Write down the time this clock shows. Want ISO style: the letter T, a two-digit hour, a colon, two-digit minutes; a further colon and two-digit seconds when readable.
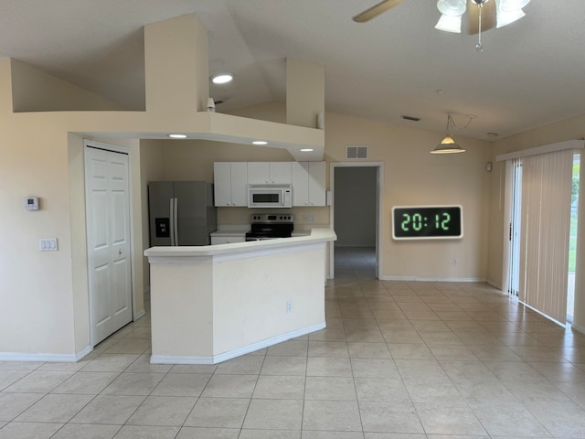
T20:12
